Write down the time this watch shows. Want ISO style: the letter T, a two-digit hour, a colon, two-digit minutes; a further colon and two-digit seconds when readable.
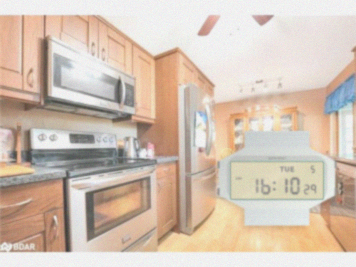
T16:10:29
